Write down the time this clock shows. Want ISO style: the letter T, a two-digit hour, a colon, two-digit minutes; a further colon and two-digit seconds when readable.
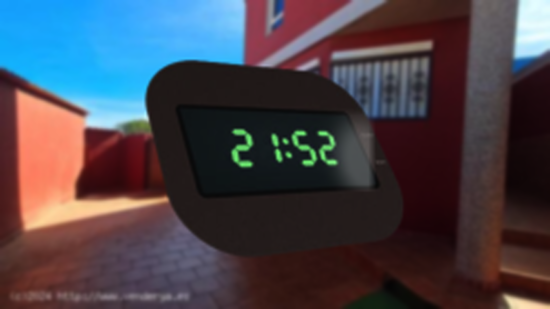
T21:52
